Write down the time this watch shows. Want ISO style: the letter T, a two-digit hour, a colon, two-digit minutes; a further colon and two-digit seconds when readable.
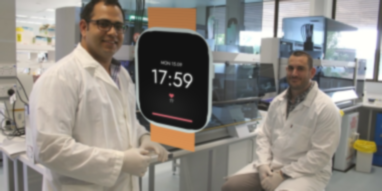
T17:59
